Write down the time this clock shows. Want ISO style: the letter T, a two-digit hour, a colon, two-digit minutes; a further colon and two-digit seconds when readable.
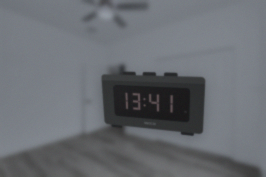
T13:41
